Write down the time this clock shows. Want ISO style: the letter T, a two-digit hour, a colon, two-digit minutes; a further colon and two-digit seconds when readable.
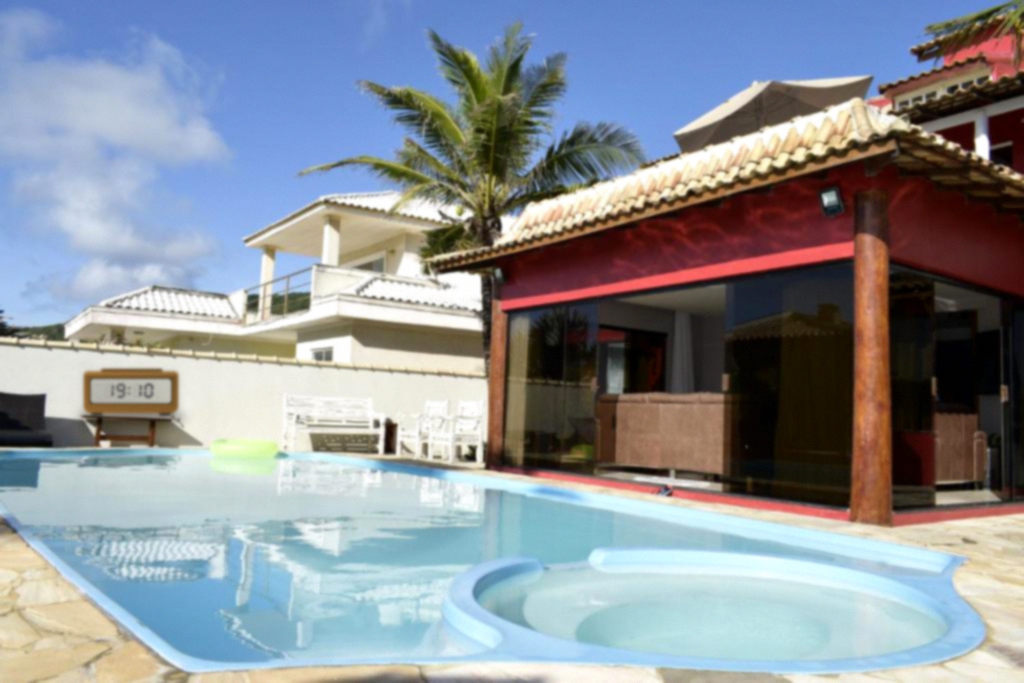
T19:10
